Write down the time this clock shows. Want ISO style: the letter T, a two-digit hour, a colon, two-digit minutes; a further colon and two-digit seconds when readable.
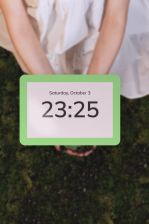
T23:25
